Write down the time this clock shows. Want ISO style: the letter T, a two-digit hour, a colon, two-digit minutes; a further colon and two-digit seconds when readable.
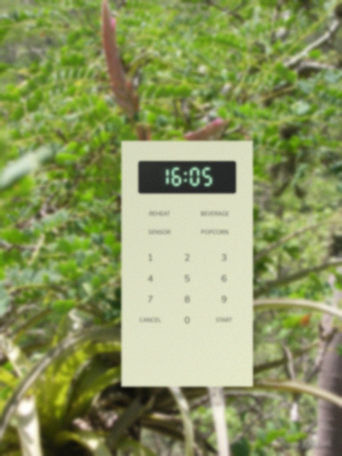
T16:05
